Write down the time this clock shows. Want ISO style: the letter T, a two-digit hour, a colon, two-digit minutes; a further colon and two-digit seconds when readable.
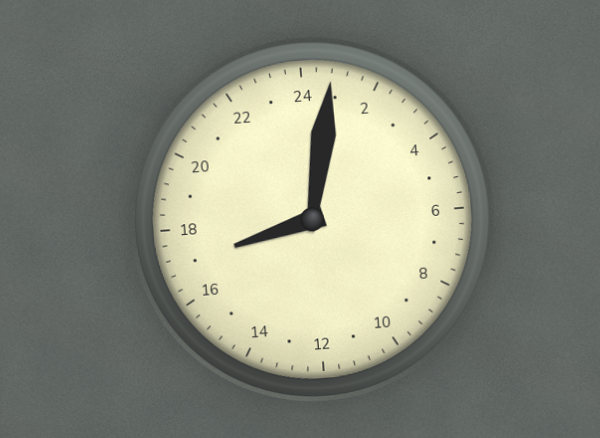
T17:02
